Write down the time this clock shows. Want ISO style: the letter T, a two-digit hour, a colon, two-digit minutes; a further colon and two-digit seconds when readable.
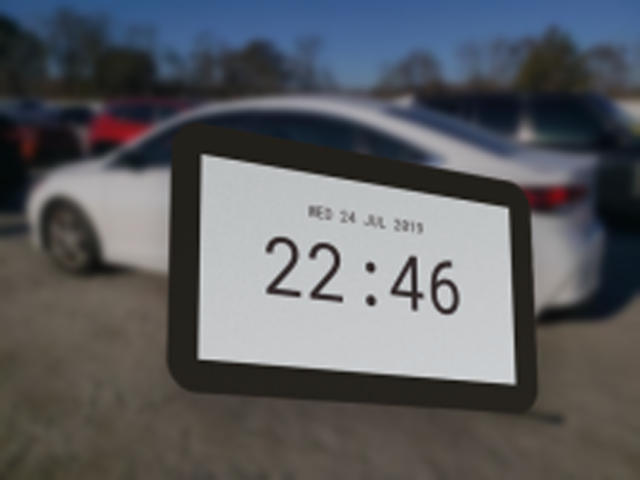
T22:46
